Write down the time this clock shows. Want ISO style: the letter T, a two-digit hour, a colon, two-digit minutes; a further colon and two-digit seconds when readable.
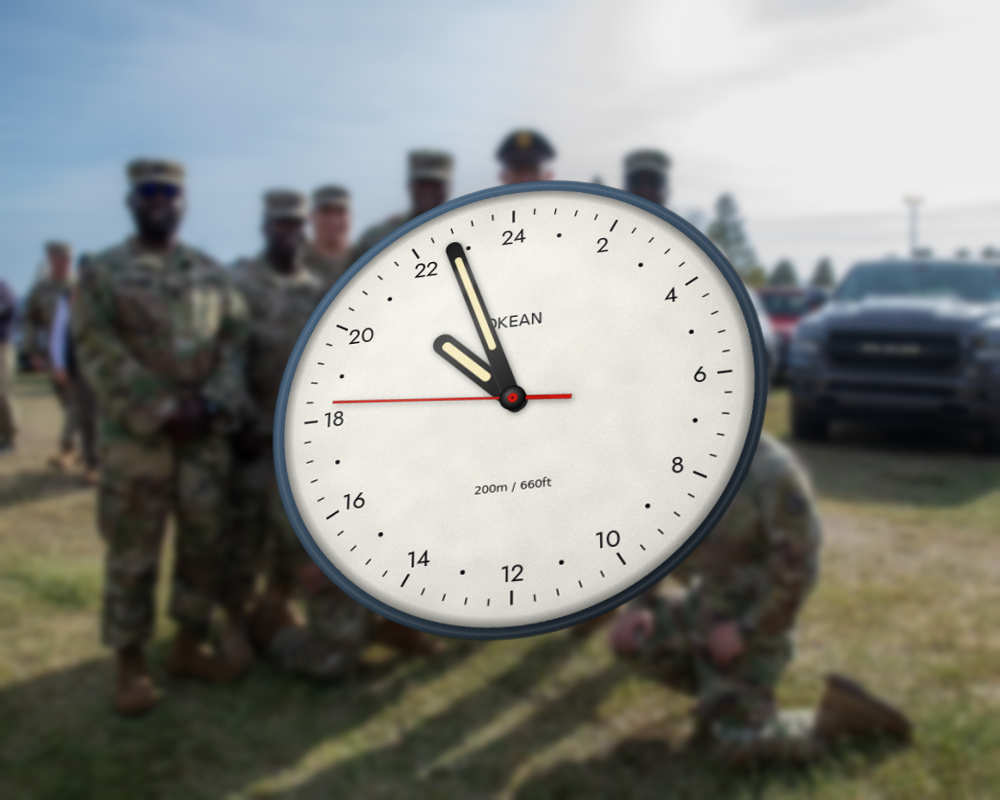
T20:56:46
